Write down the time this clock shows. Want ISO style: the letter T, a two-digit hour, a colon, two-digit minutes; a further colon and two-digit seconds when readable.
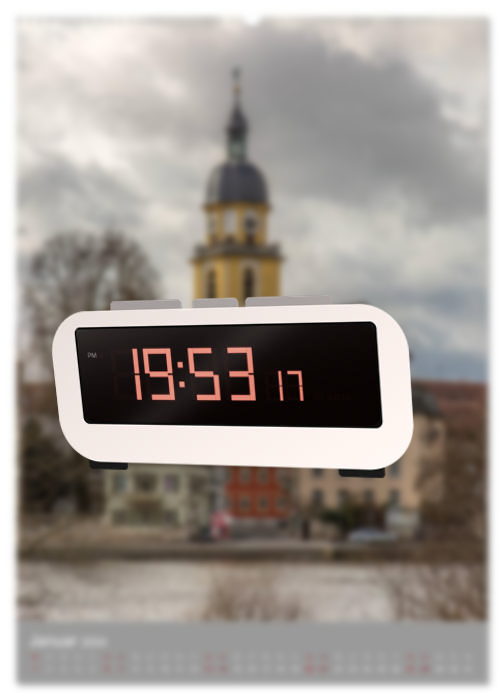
T19:53:17
